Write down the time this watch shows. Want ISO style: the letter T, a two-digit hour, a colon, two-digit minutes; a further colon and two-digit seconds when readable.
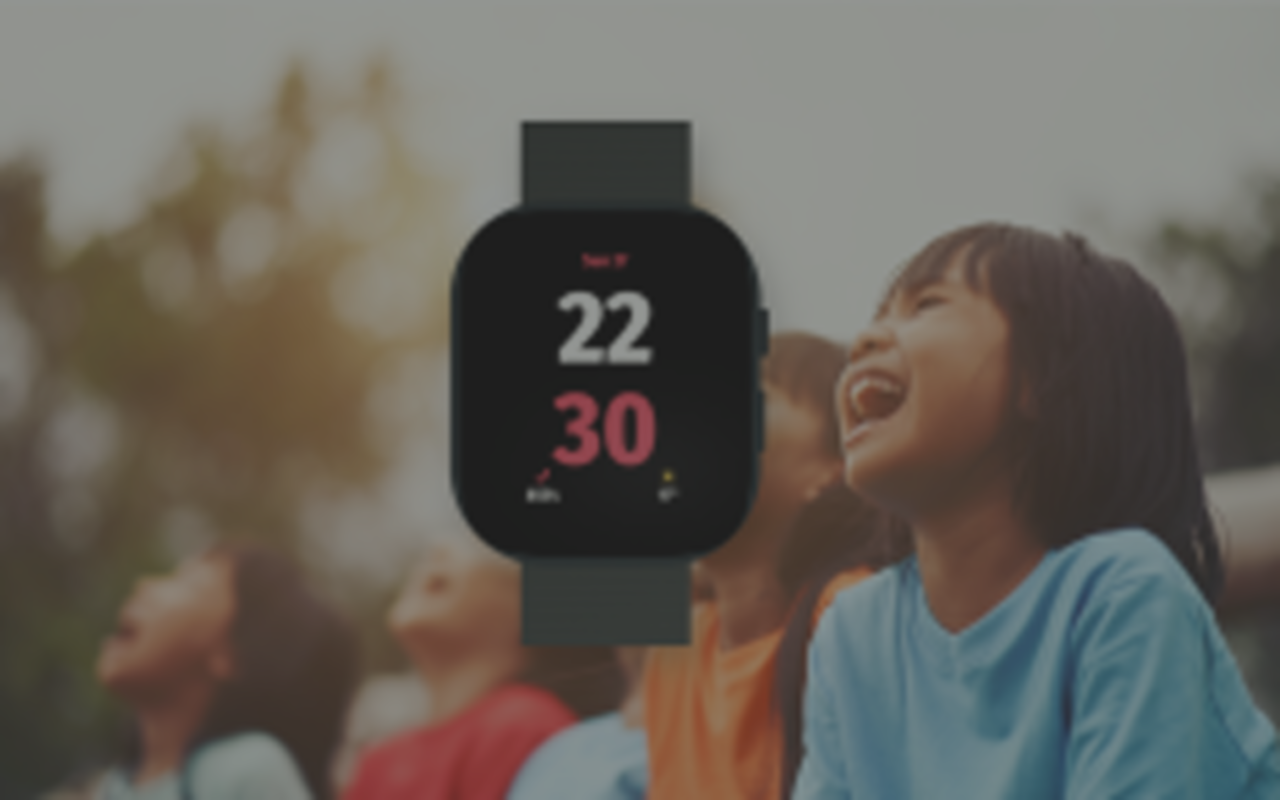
T22:30
